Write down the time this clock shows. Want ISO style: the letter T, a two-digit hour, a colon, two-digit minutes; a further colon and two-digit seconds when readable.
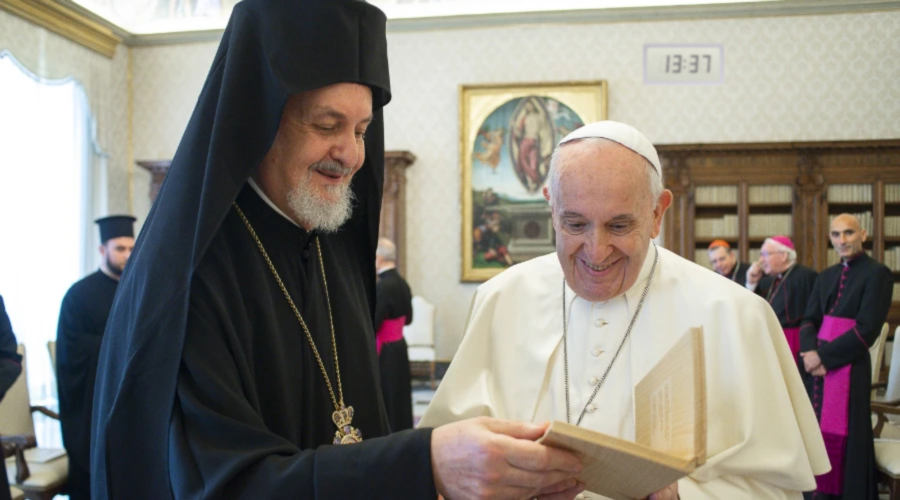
T13:37
